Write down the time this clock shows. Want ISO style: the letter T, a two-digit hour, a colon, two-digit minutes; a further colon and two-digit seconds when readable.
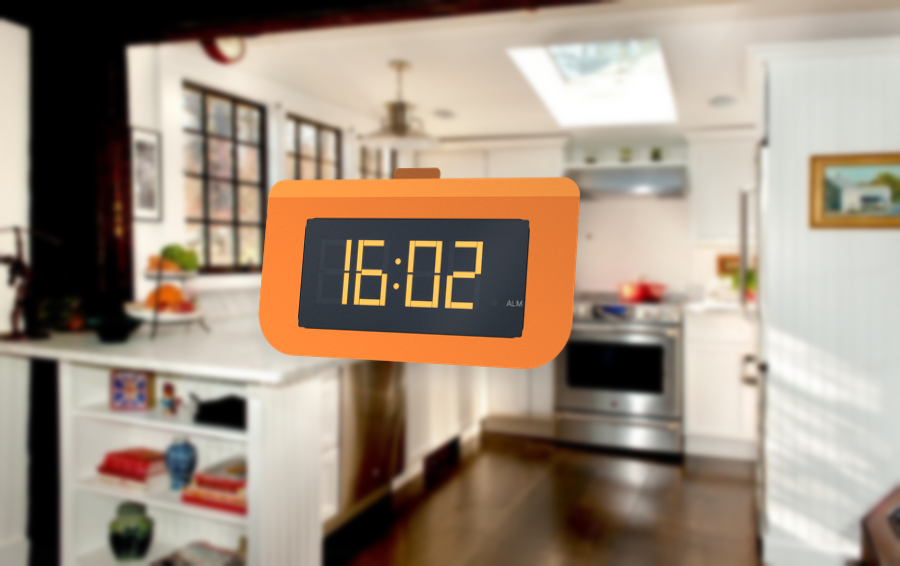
T16:02
